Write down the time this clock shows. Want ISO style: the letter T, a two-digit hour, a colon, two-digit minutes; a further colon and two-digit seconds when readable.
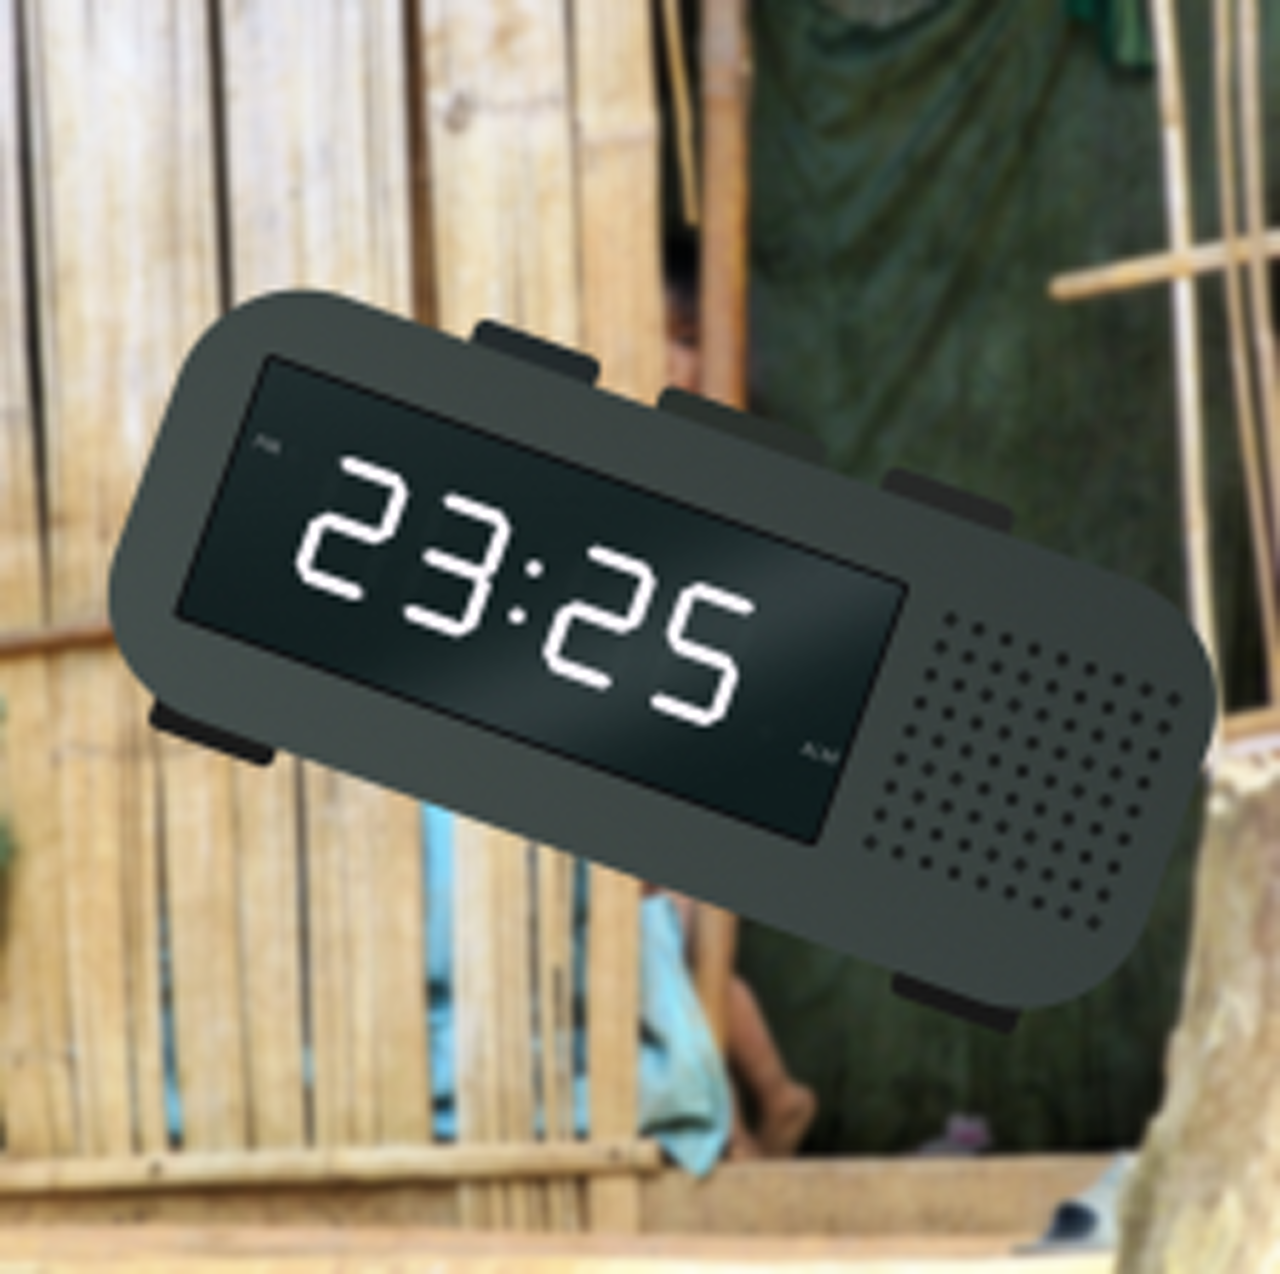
T23:25
